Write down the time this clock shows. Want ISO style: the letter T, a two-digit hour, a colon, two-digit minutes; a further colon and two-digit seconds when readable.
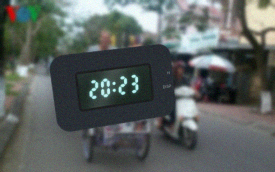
T20:23
